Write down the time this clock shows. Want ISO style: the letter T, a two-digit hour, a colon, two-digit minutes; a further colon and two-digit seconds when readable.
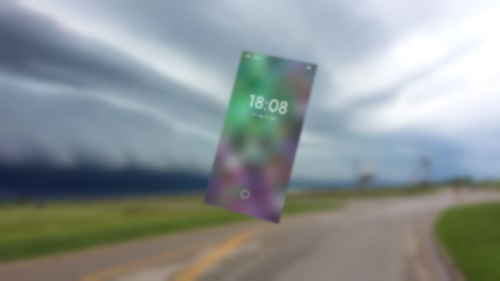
T18:08
